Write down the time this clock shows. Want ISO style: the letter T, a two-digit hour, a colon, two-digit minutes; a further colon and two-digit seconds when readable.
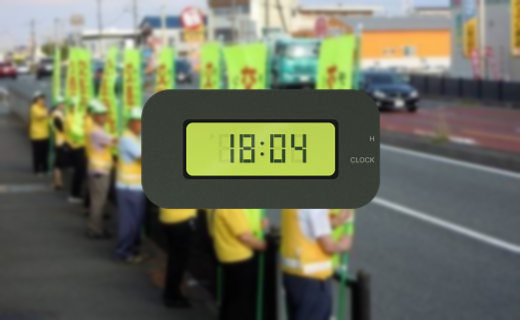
T18:04
